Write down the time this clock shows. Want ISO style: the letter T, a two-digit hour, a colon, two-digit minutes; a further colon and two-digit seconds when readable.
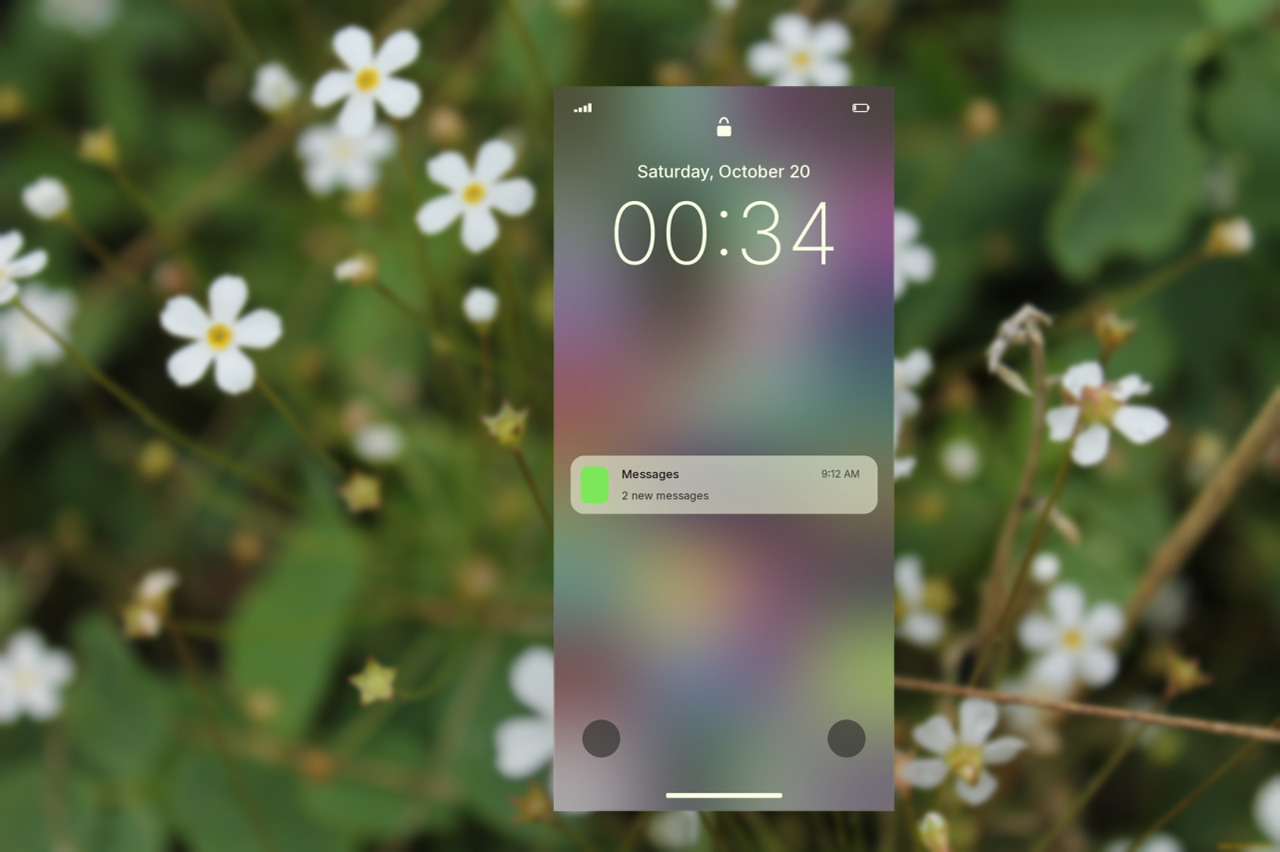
T00:34
